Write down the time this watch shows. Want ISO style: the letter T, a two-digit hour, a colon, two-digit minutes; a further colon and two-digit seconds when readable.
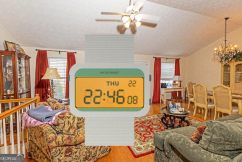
T22:46:08
